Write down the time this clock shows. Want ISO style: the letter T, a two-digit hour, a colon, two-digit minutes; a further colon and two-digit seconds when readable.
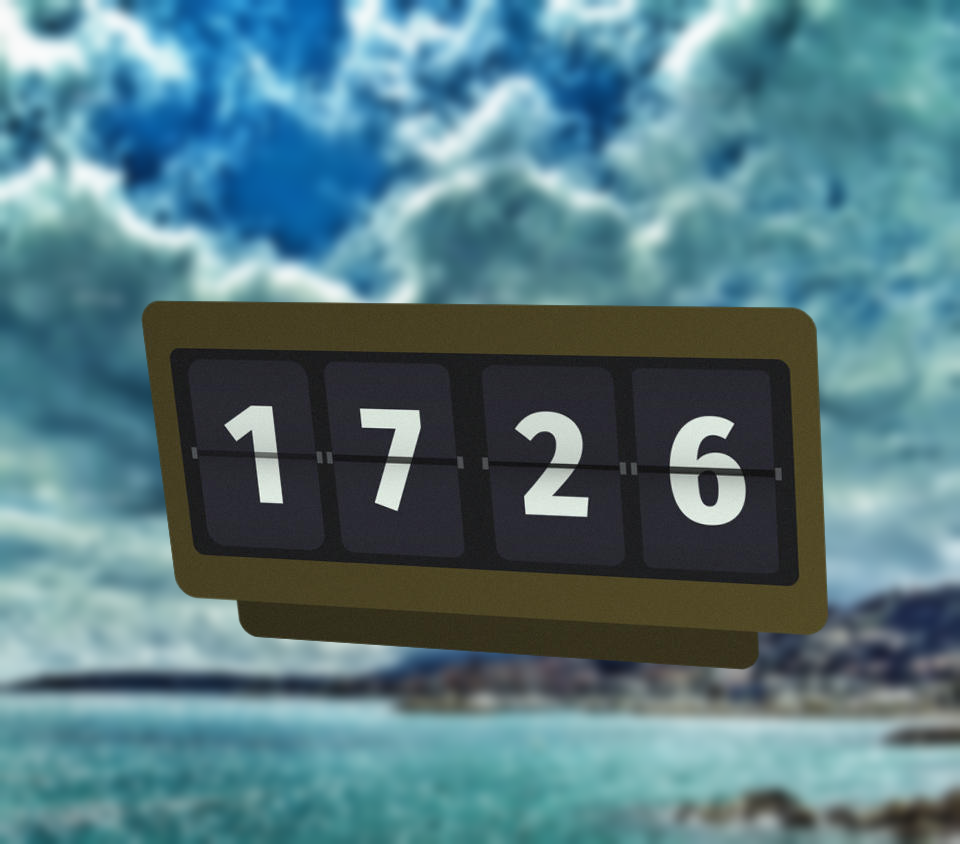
T17:26
